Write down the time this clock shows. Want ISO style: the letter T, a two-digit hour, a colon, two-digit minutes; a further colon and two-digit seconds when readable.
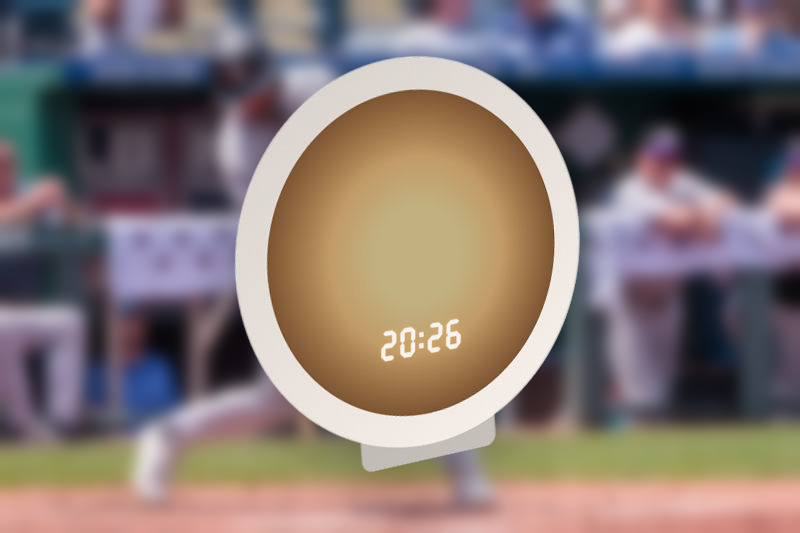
T20:26
